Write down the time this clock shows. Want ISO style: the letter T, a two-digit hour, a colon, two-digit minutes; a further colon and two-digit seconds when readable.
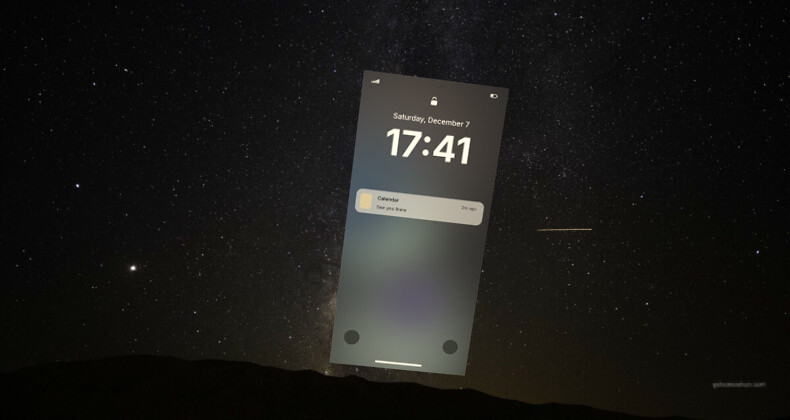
T17:41
